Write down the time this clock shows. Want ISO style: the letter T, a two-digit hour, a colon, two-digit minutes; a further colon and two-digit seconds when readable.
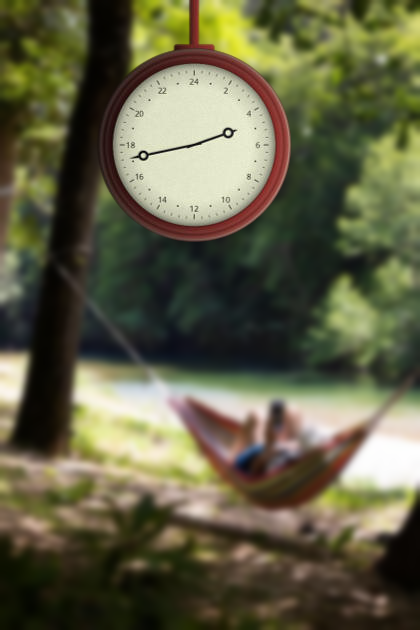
T04:43
